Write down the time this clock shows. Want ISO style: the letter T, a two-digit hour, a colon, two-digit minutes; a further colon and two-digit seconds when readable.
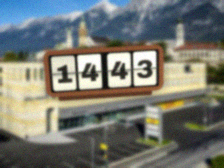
T14:43
